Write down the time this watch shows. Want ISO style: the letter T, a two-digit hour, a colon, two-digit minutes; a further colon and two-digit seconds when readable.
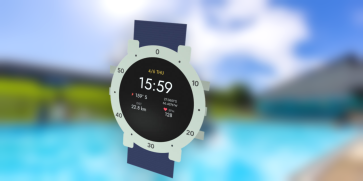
T15:59
